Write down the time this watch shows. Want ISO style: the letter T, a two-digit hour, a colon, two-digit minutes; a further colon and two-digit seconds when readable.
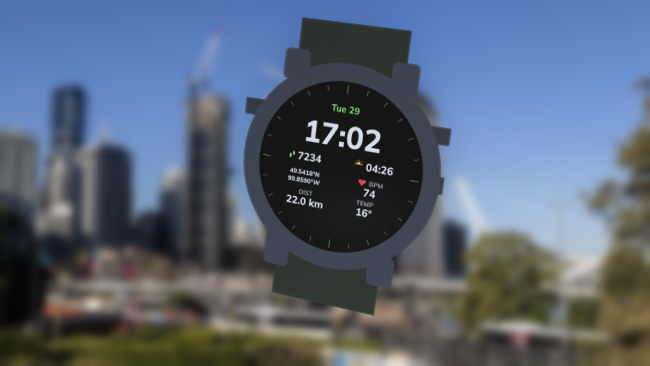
T17:02
